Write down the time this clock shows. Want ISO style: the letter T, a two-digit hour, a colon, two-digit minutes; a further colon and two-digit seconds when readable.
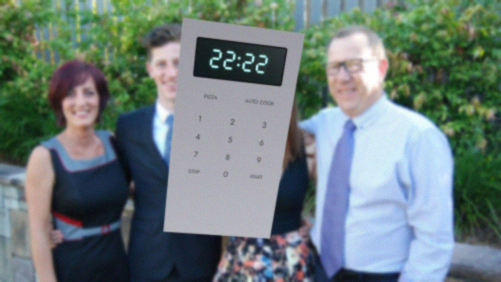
T22:22
